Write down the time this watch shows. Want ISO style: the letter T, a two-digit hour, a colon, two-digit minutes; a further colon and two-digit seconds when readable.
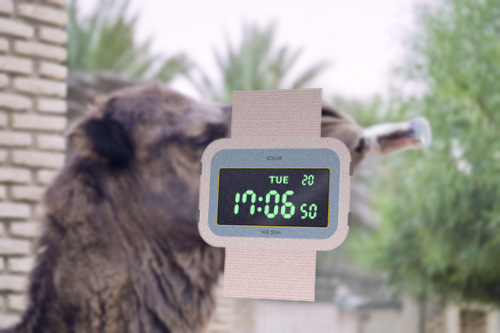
T17:06:50
